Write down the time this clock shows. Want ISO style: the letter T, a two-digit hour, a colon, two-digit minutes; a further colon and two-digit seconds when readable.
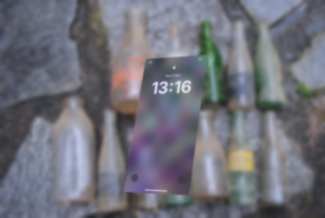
T13:16
